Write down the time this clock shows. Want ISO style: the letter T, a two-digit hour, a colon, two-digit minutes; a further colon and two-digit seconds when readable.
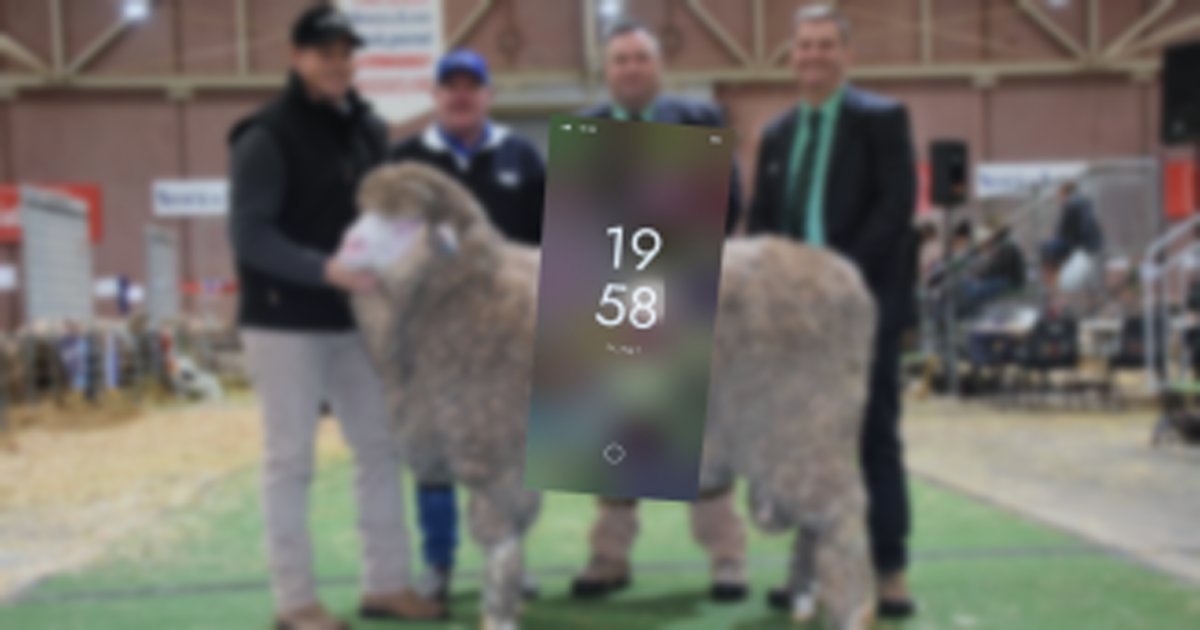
T19:58
